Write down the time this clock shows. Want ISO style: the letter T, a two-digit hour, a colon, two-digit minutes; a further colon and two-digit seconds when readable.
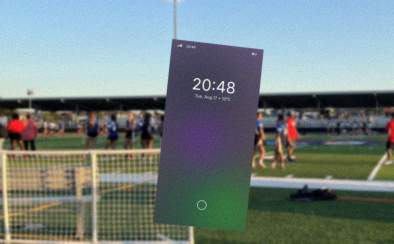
T20:48
